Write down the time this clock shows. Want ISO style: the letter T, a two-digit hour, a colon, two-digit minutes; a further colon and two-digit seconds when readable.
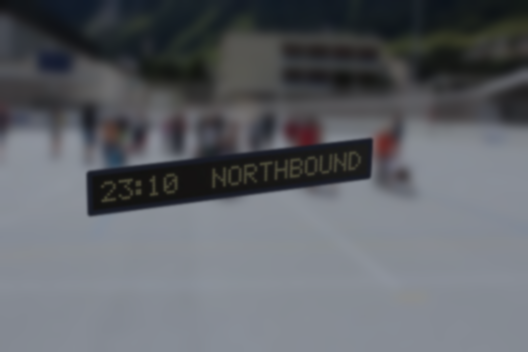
T23:10
